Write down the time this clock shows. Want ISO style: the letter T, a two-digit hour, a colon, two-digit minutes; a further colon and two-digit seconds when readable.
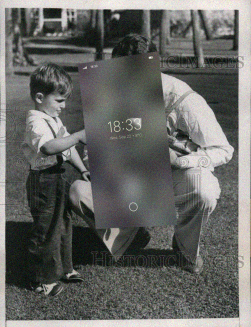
T18:33
